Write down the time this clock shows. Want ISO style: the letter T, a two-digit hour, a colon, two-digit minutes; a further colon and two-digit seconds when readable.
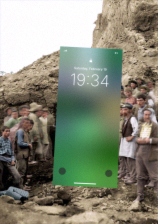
T19:34
